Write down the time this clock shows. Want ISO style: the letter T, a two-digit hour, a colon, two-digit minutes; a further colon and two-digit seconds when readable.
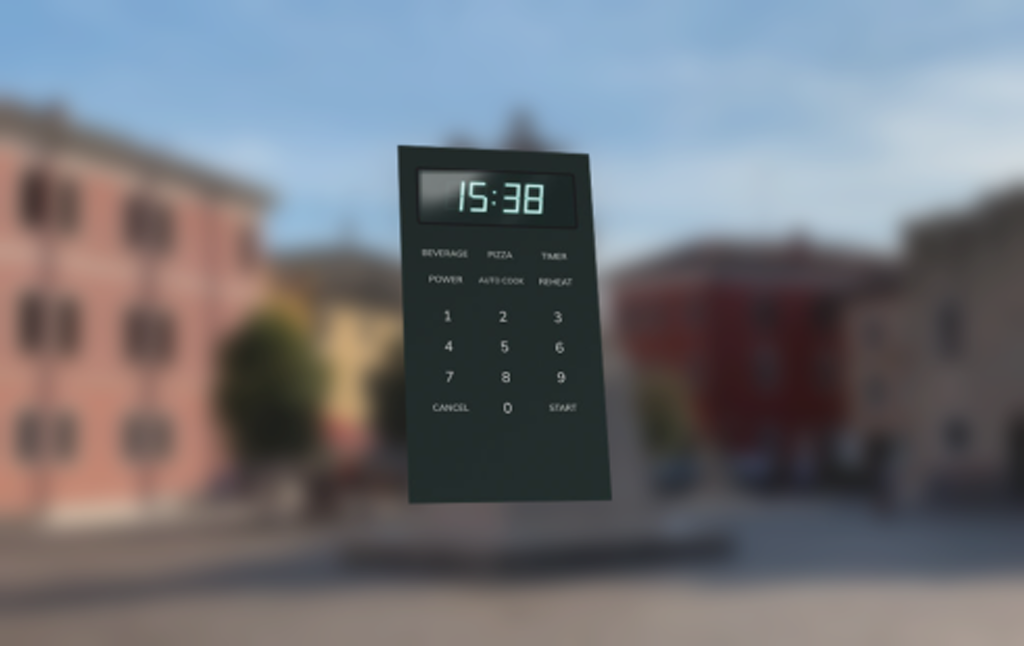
T15:38
